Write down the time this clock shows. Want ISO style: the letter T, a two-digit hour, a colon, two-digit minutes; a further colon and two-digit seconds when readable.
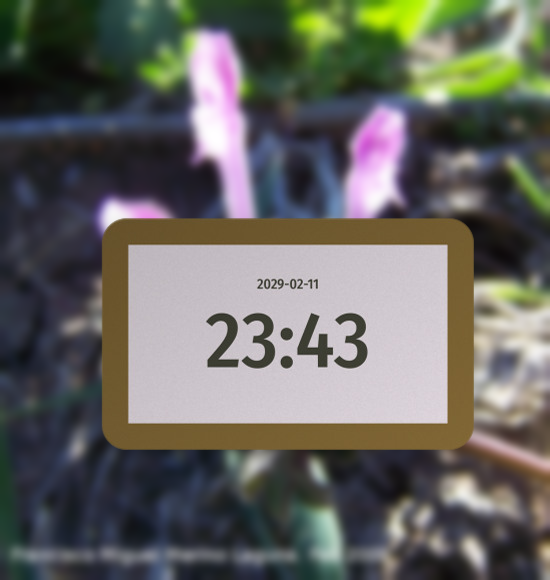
T23:43
